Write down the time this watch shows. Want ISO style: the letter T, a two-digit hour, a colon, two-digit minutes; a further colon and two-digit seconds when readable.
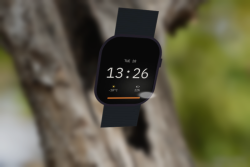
T13:26
